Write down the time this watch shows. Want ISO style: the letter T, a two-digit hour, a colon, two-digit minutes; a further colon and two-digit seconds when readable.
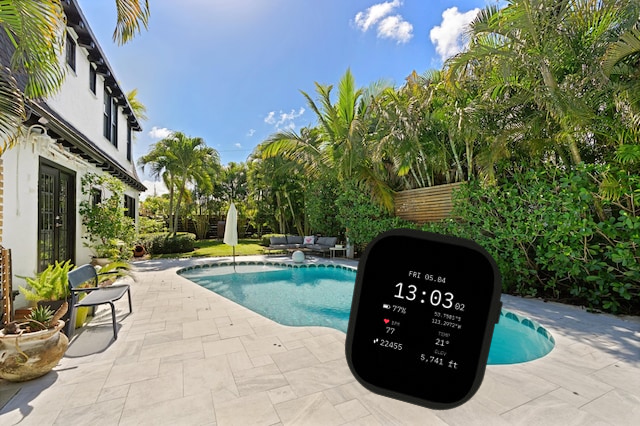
T13:03:02
